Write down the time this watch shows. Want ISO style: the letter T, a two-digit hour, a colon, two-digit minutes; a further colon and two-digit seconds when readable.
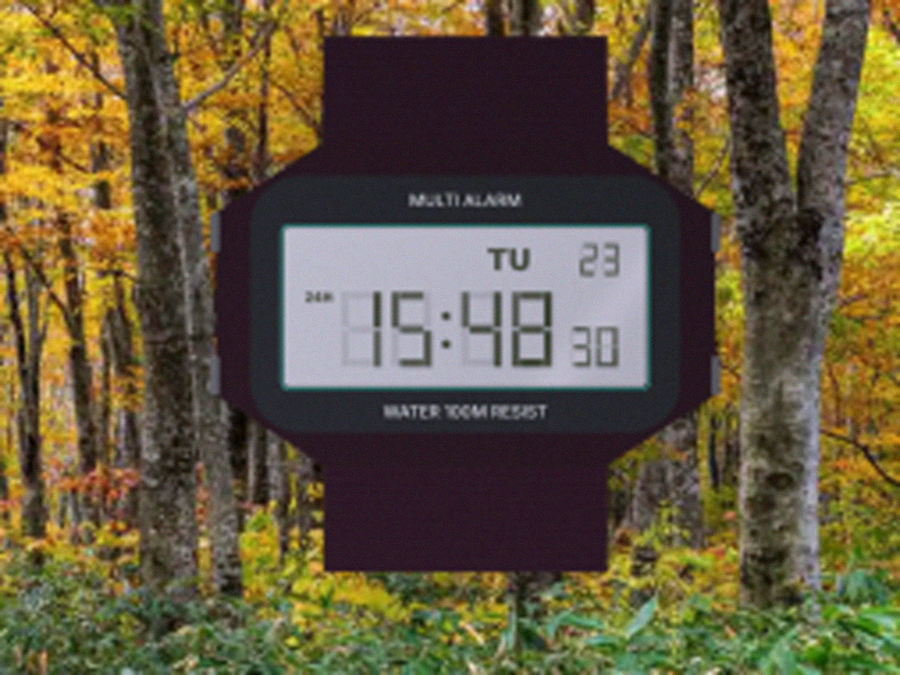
T15:48:30
